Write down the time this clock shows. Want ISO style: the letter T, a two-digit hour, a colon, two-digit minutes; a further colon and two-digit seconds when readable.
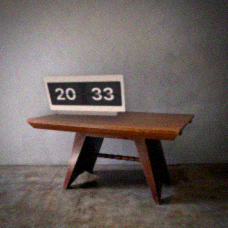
T20:33
